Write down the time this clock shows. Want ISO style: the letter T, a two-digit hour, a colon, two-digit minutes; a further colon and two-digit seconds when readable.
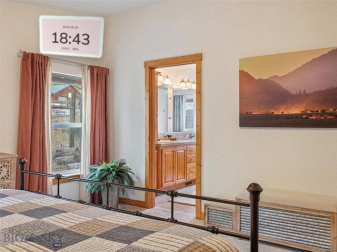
T18:43
